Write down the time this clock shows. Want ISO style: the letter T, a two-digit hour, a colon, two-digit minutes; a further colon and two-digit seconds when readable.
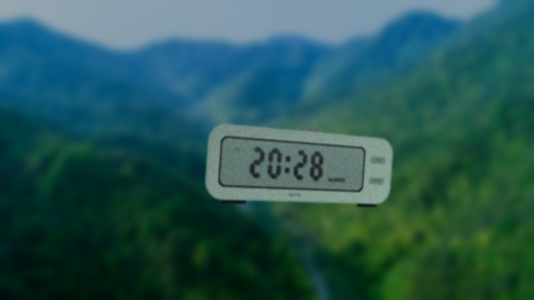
T20:28
